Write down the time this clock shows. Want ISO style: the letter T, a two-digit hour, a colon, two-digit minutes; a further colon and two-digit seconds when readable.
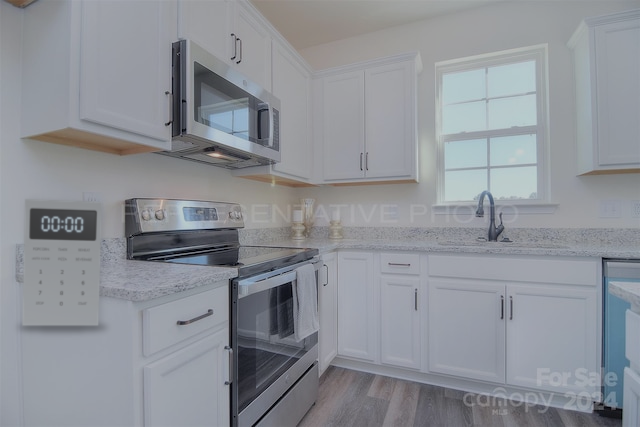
T00:00
